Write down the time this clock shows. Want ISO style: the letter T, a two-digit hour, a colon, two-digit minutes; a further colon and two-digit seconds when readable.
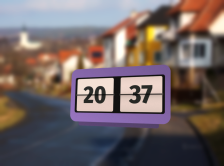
T20:37
